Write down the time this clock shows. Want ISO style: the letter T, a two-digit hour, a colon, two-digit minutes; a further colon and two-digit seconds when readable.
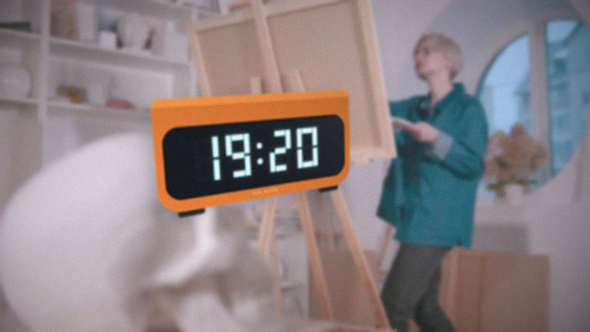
T19:20
